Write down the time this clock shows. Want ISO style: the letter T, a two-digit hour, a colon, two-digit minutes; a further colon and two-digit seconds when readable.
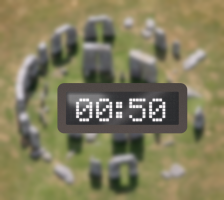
T00:50
